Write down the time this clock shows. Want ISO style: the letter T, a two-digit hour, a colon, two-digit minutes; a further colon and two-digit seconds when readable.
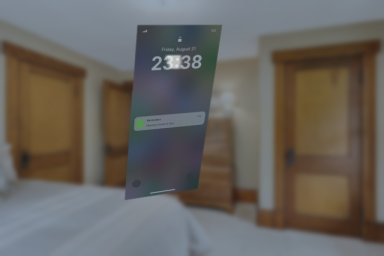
T23:38
